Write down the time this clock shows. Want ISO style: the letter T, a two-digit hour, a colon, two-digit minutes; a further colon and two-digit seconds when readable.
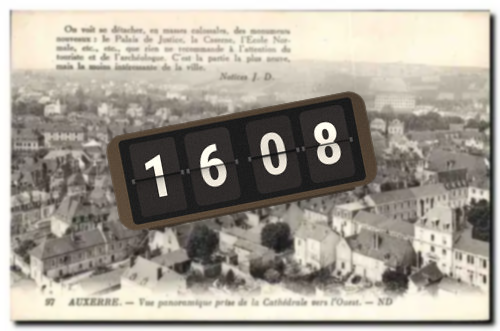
T16:08
